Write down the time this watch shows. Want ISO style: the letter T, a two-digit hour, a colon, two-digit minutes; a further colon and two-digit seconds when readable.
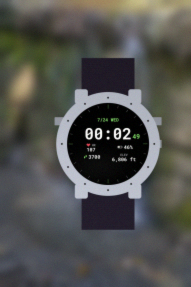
T00:02
